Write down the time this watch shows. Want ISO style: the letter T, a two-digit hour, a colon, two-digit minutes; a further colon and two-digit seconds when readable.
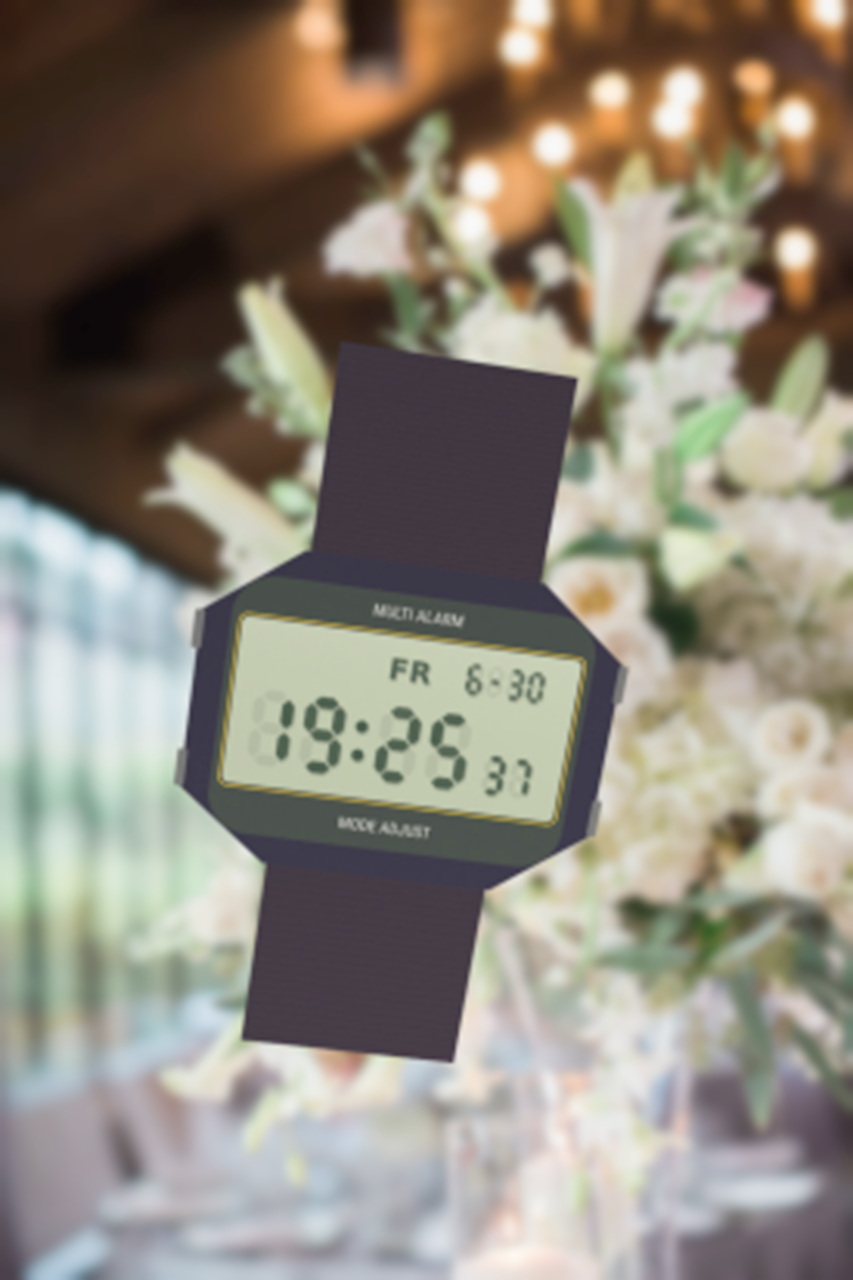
T19:25:37
